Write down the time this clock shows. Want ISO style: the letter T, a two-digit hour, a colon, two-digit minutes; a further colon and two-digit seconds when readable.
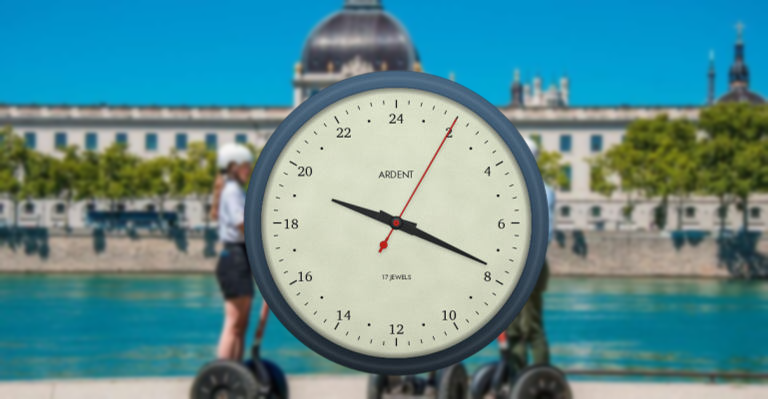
T19:19:05
